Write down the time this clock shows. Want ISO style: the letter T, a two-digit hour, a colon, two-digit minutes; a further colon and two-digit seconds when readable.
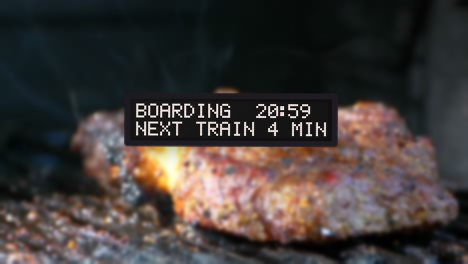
T20:59
